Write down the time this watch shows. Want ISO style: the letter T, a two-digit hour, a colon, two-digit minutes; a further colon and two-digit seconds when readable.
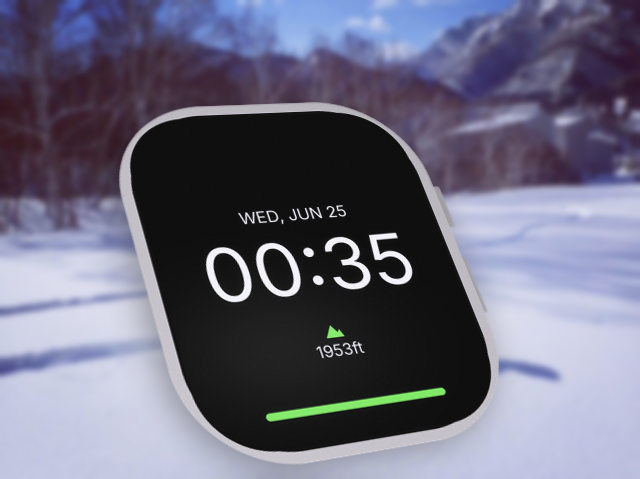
T00:35
